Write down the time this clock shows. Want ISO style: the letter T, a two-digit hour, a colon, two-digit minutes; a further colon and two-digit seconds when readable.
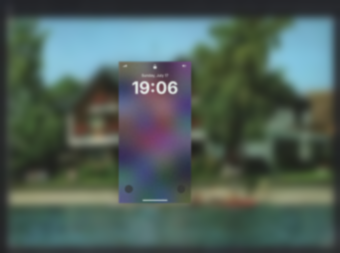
T19:06
